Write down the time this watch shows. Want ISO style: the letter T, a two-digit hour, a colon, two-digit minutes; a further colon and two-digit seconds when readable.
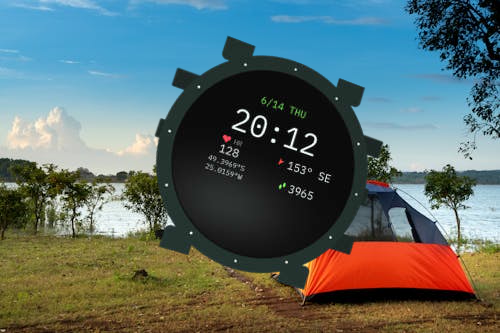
T20:12
